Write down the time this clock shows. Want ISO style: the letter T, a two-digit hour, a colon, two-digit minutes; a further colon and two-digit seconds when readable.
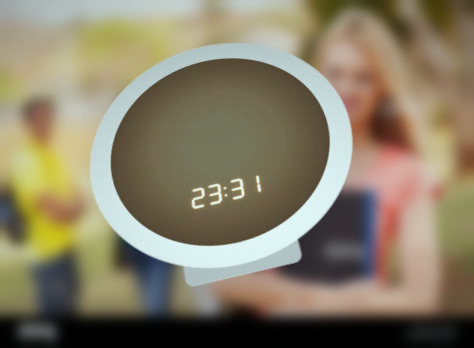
T23:31
